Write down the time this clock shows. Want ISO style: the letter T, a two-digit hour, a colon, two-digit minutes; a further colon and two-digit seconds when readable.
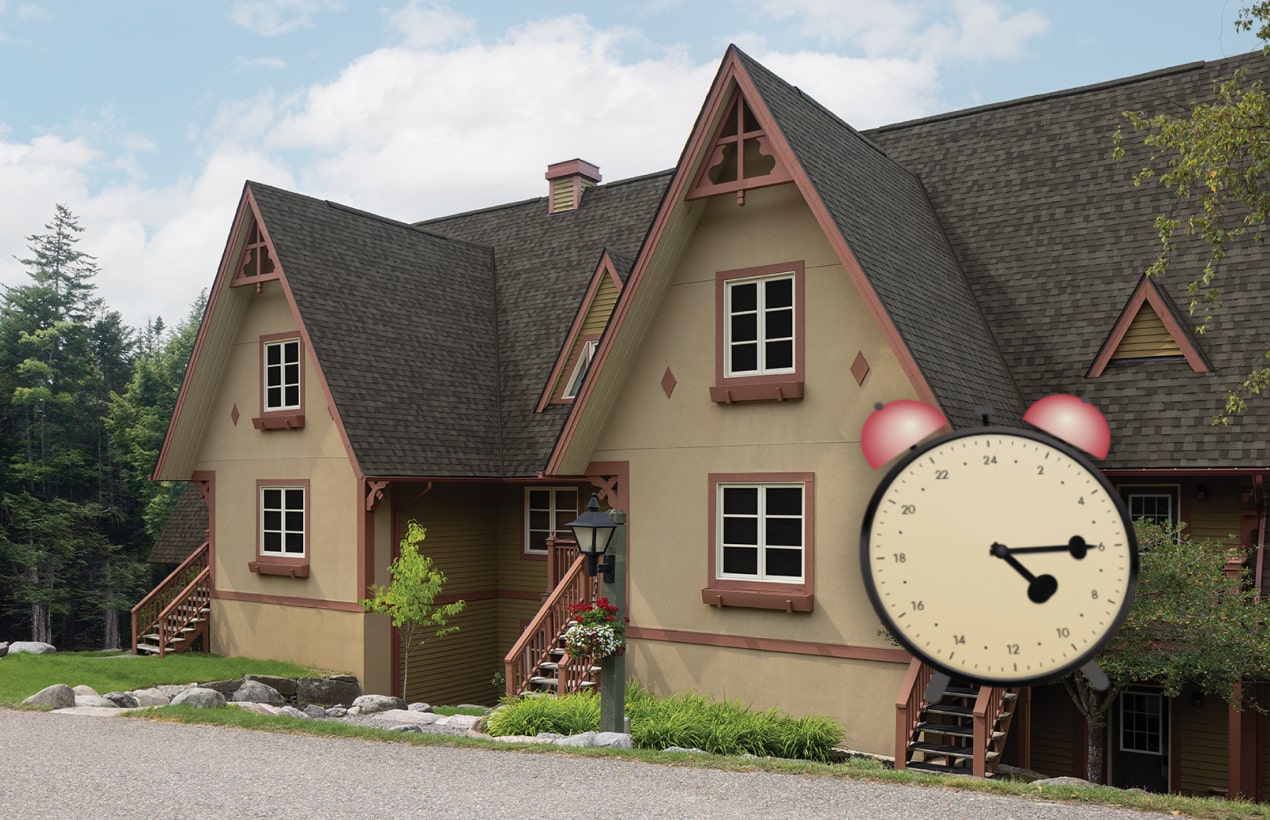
T09:15
